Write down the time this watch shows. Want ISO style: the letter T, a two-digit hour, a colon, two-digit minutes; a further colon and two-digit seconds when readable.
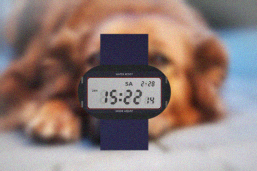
T15:22:14
